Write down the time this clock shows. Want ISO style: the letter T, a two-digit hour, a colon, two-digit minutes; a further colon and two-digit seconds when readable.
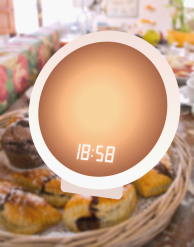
T18:58
